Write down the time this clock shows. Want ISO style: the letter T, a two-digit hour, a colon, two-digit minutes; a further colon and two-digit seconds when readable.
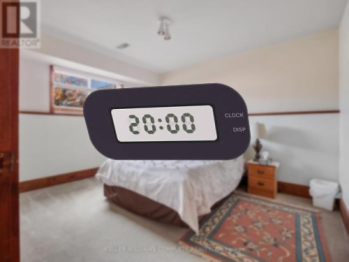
T20:00
